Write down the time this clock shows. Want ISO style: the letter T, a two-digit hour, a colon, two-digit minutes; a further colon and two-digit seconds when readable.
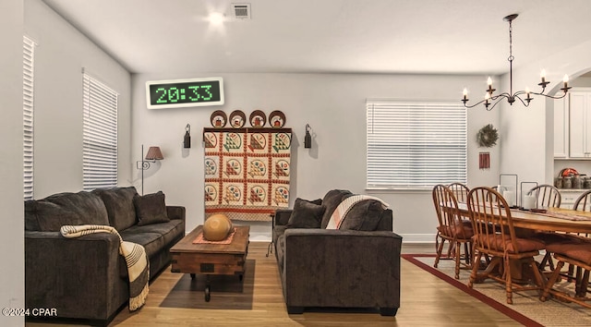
T20:33
